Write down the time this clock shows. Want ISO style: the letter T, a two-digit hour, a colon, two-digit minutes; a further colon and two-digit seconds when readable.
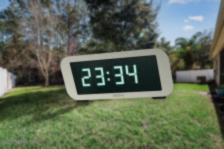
T23:34
